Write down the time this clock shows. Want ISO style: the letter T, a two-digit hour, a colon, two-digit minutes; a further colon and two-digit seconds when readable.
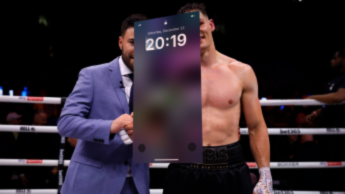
T20:19
